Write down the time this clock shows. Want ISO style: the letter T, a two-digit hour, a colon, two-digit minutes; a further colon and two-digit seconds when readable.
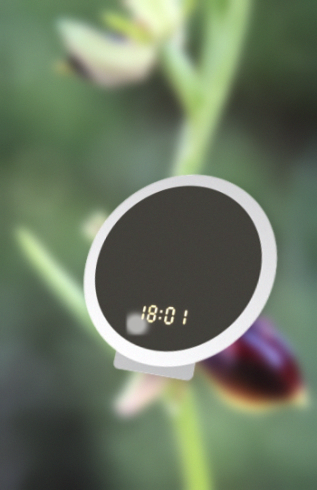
T18:01
